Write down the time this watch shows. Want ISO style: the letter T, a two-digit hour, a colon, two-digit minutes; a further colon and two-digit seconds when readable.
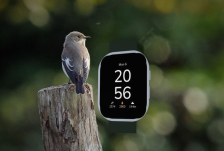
T20:56
